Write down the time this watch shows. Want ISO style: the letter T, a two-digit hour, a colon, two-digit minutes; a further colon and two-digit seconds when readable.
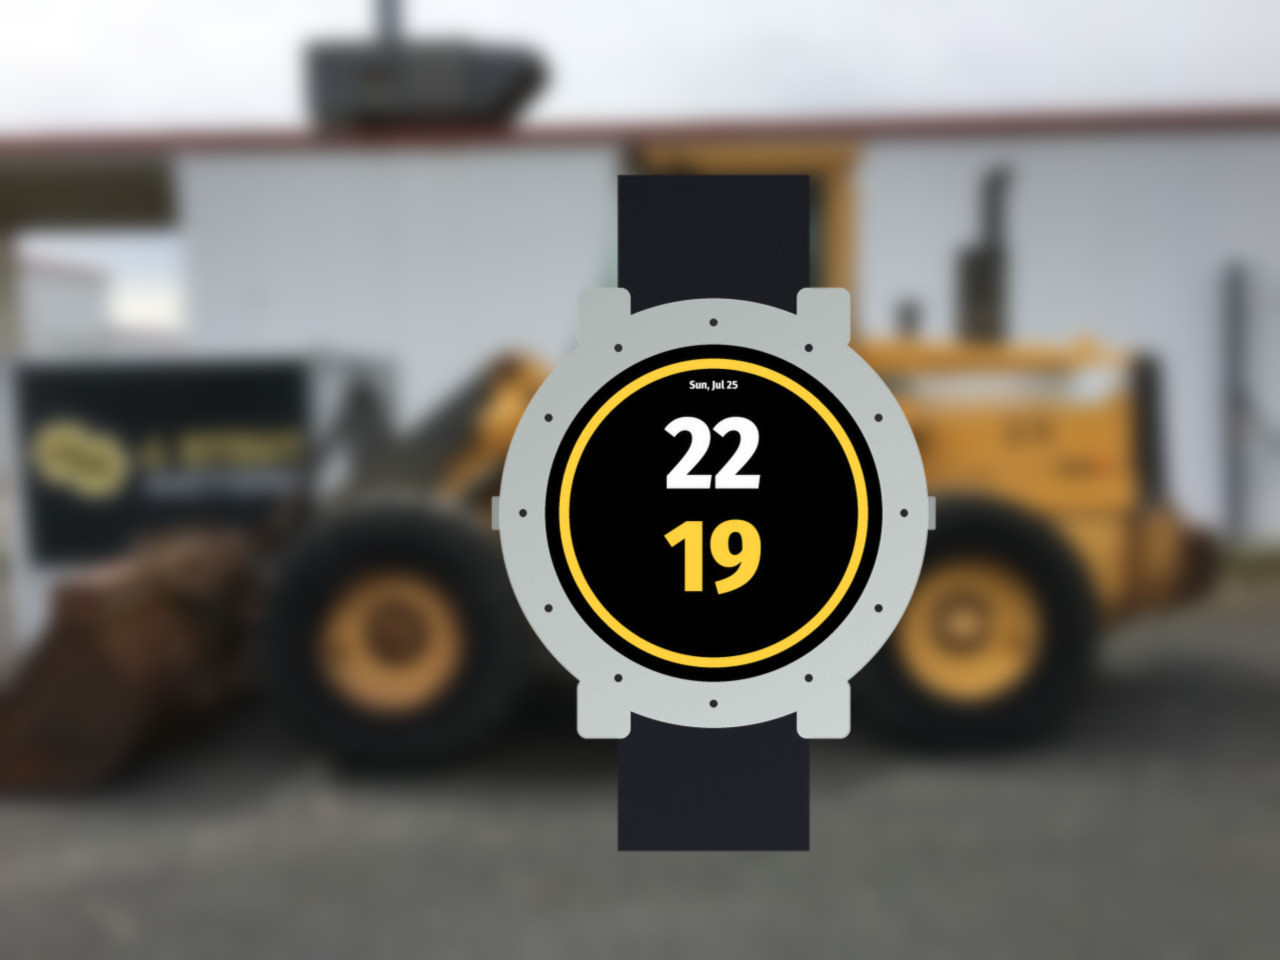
T22:19
